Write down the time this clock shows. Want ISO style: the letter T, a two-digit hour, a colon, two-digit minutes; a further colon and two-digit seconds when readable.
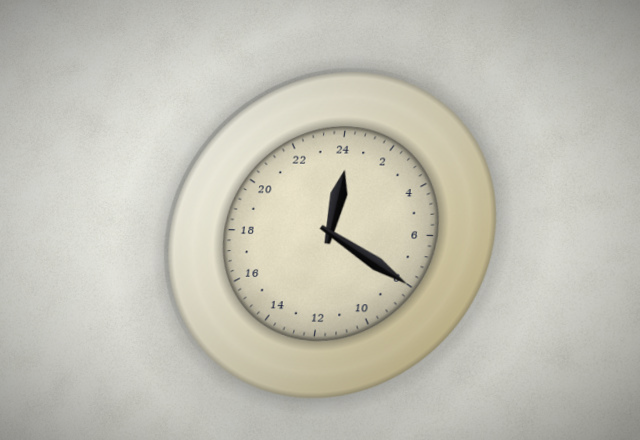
T00:20
